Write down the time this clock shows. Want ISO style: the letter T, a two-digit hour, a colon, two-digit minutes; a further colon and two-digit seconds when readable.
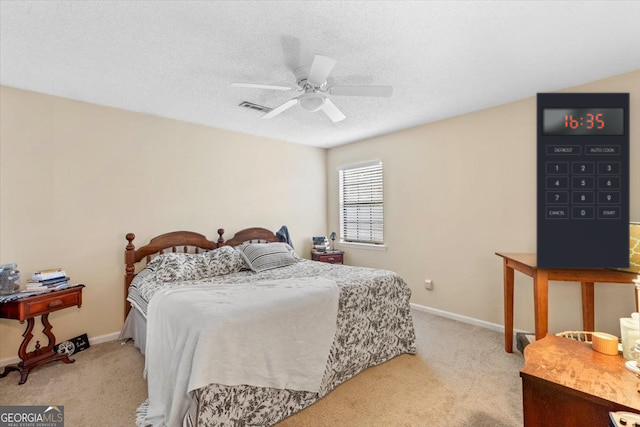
T16:35
